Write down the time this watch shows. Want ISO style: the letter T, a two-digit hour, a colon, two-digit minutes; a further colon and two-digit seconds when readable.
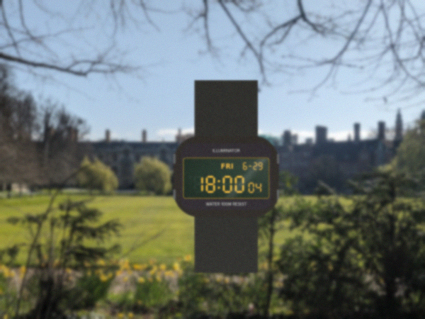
T18:00:04
